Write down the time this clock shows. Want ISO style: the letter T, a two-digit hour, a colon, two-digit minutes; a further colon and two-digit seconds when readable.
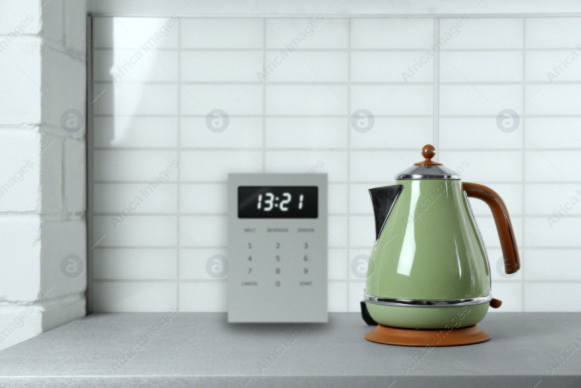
T13:21
